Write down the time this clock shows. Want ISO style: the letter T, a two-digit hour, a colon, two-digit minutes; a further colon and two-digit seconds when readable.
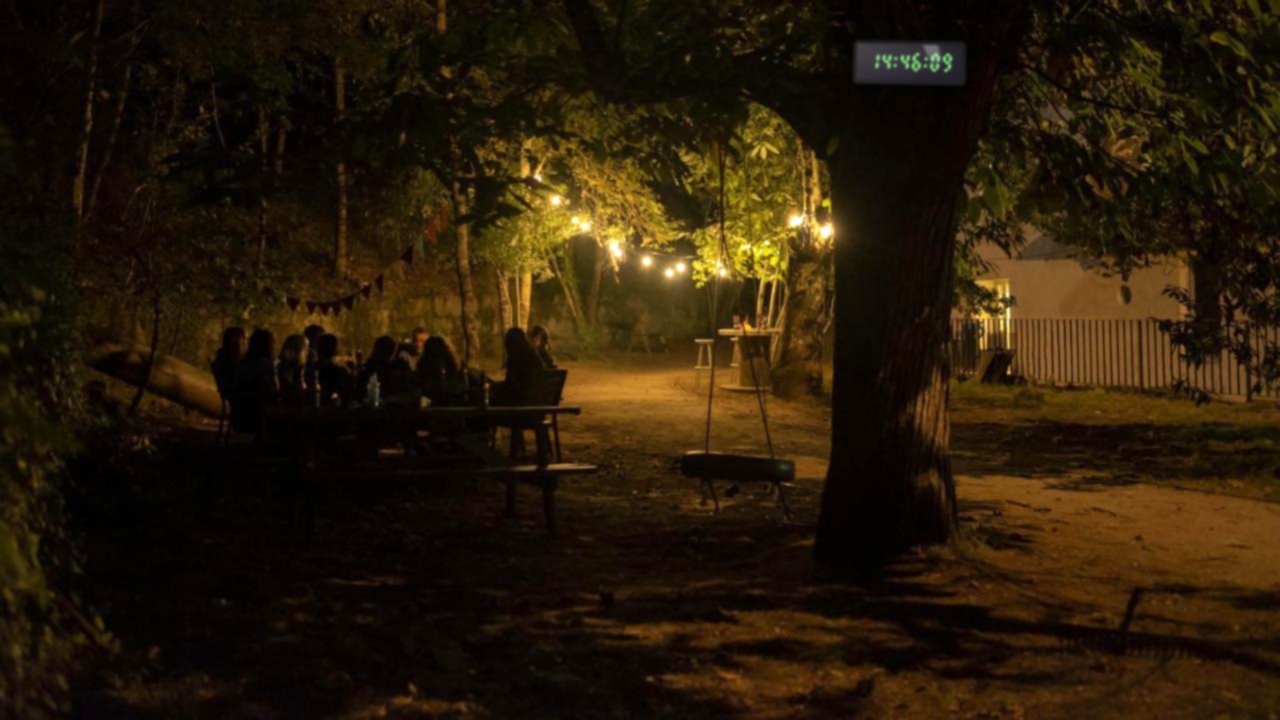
T14:46:09
